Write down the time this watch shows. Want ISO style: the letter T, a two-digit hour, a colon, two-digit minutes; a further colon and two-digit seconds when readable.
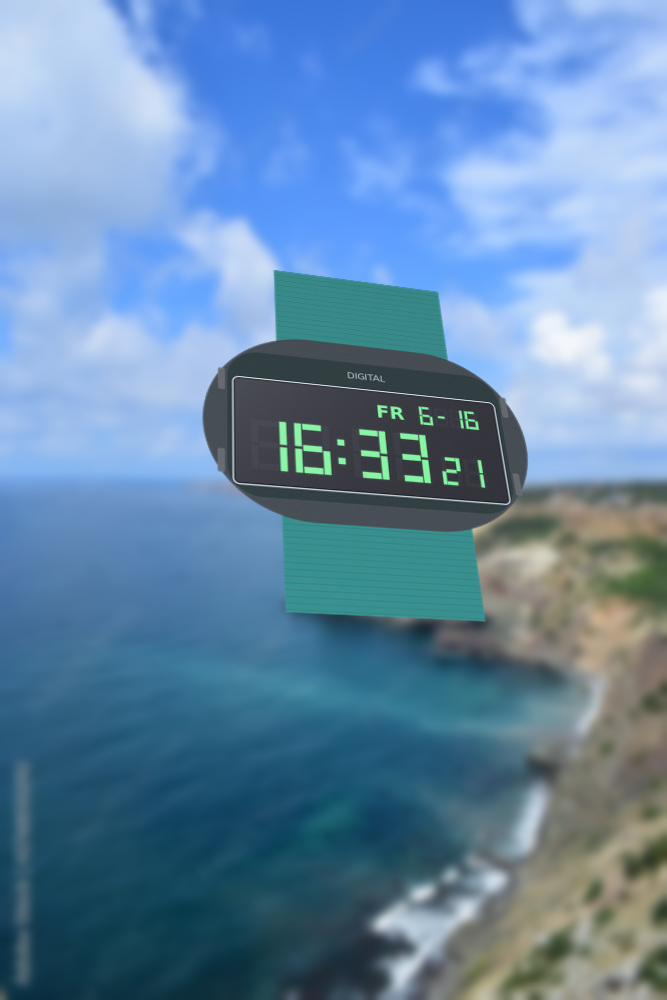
T16:33:21
